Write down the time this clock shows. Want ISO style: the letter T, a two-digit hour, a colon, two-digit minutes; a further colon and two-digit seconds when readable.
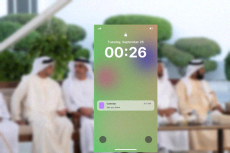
T00:26
